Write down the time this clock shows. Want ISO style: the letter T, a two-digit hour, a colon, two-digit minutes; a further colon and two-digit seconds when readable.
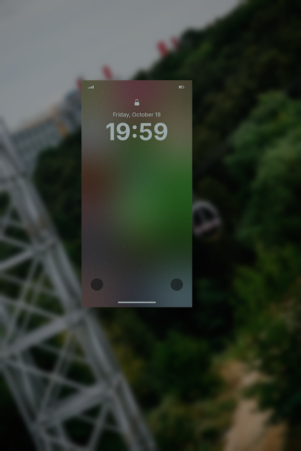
T19:59
